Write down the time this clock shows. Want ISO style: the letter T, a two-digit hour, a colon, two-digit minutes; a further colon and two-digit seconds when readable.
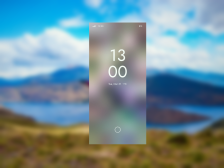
T13:00
